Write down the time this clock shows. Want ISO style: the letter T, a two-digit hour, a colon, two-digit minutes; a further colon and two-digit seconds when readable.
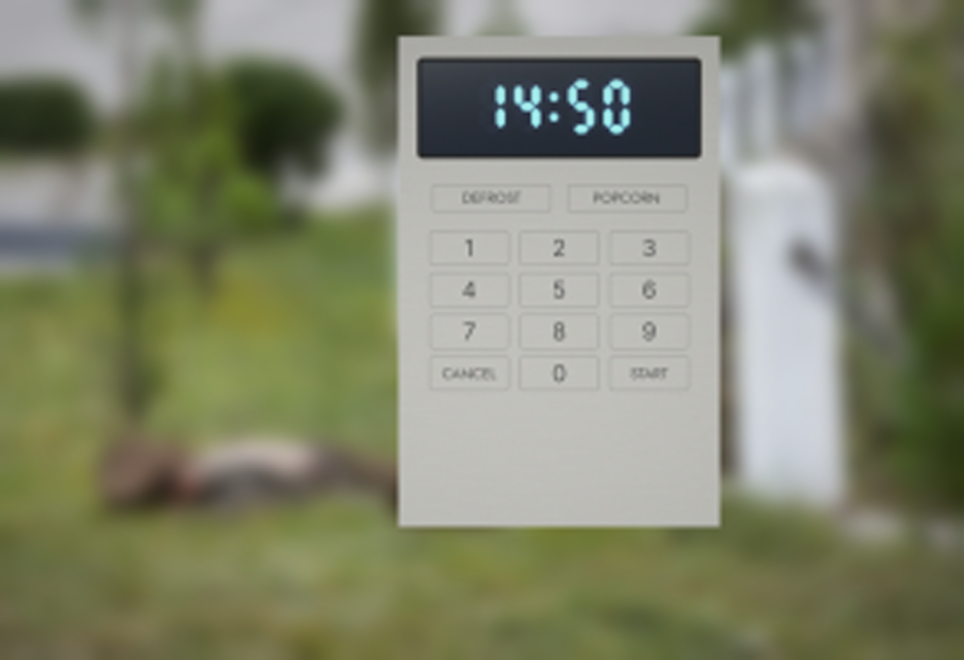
T14:50
